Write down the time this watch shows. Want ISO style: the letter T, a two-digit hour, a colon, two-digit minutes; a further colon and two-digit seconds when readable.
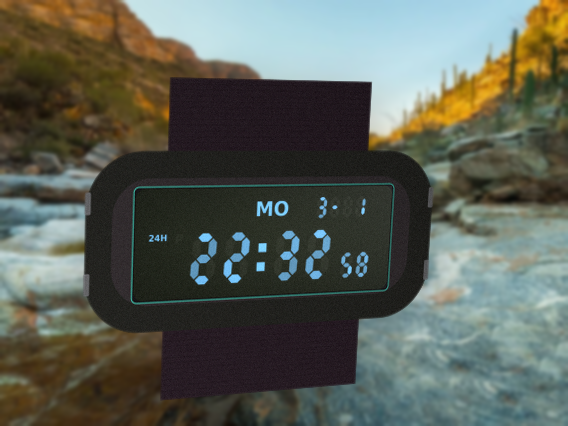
T22:32:58
